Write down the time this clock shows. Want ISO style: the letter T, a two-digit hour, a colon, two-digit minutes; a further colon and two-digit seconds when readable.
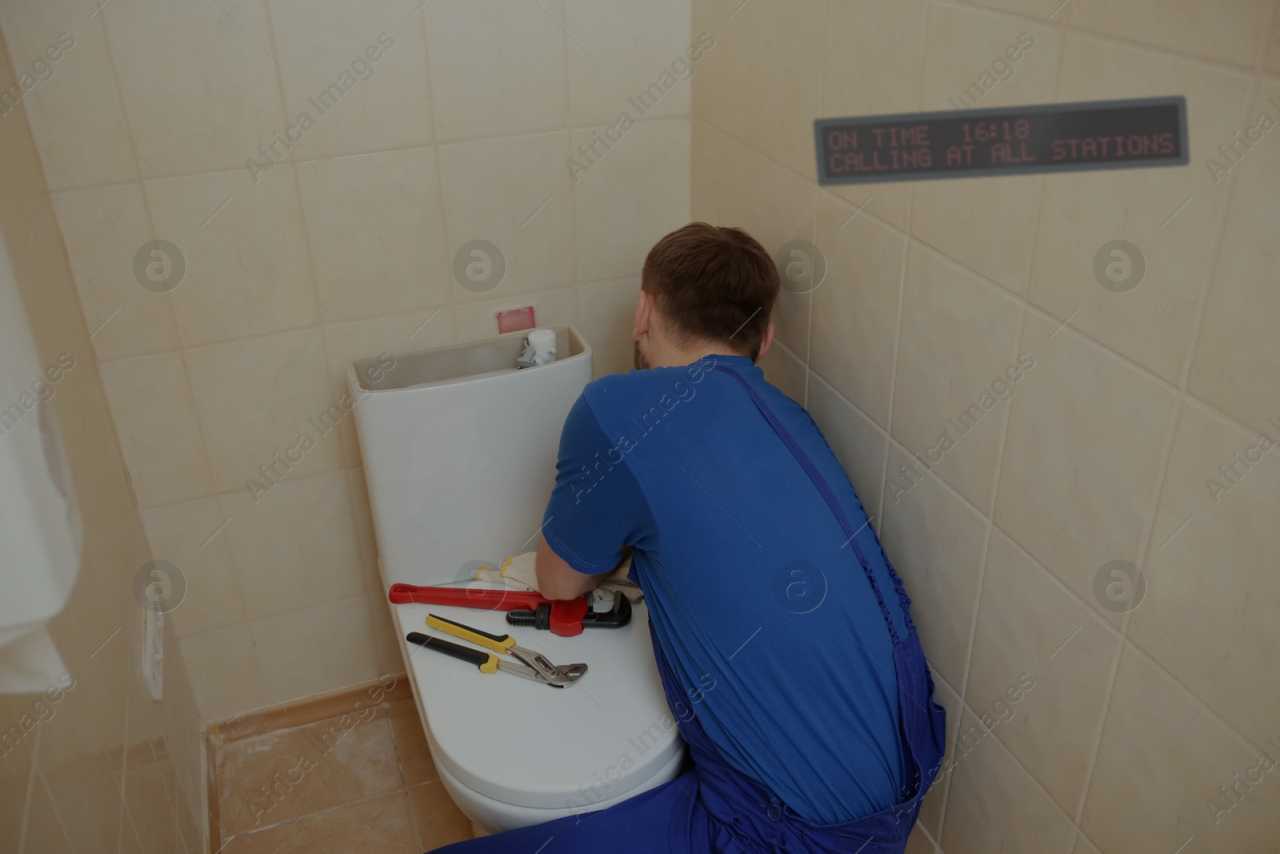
T16:18
